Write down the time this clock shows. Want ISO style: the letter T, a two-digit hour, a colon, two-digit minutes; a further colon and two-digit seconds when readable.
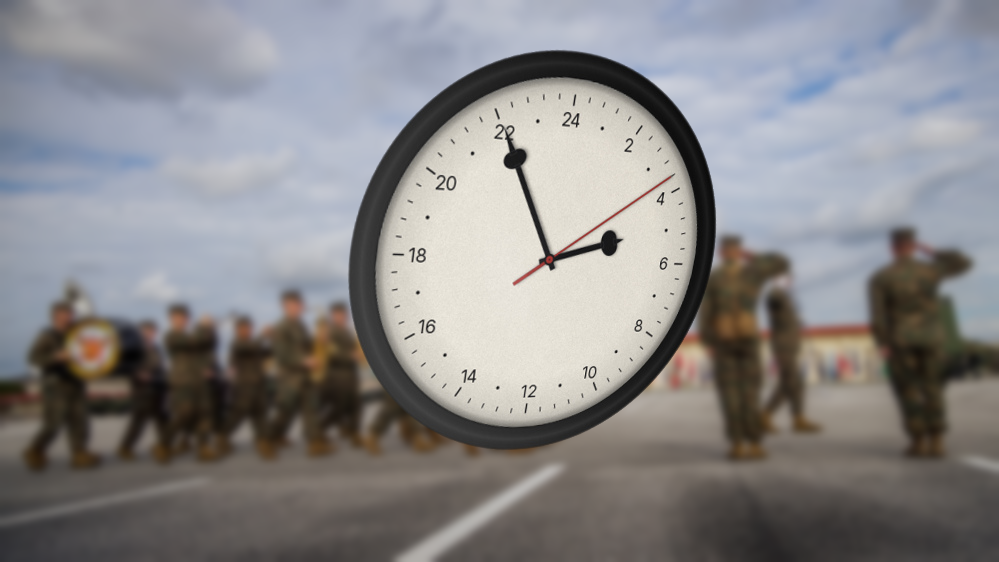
T04:55:09
